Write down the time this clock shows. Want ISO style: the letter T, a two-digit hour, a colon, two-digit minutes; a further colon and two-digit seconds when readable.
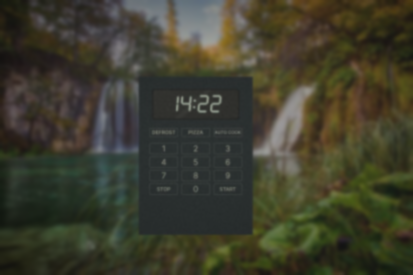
T14:22
